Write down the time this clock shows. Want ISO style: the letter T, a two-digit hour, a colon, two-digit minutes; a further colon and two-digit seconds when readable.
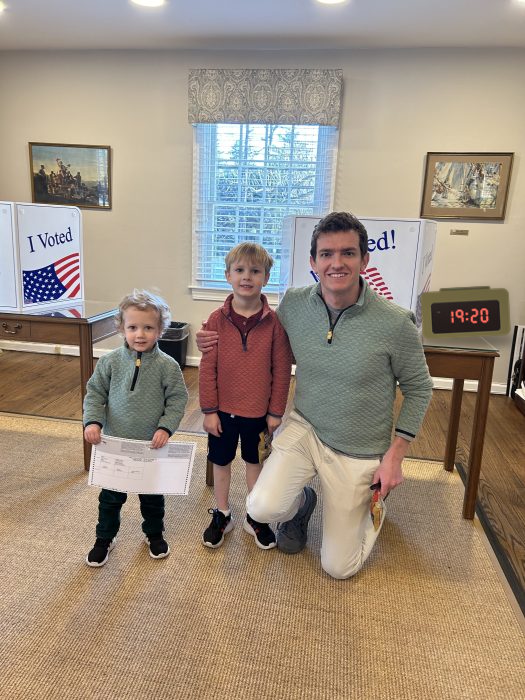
T19:20
